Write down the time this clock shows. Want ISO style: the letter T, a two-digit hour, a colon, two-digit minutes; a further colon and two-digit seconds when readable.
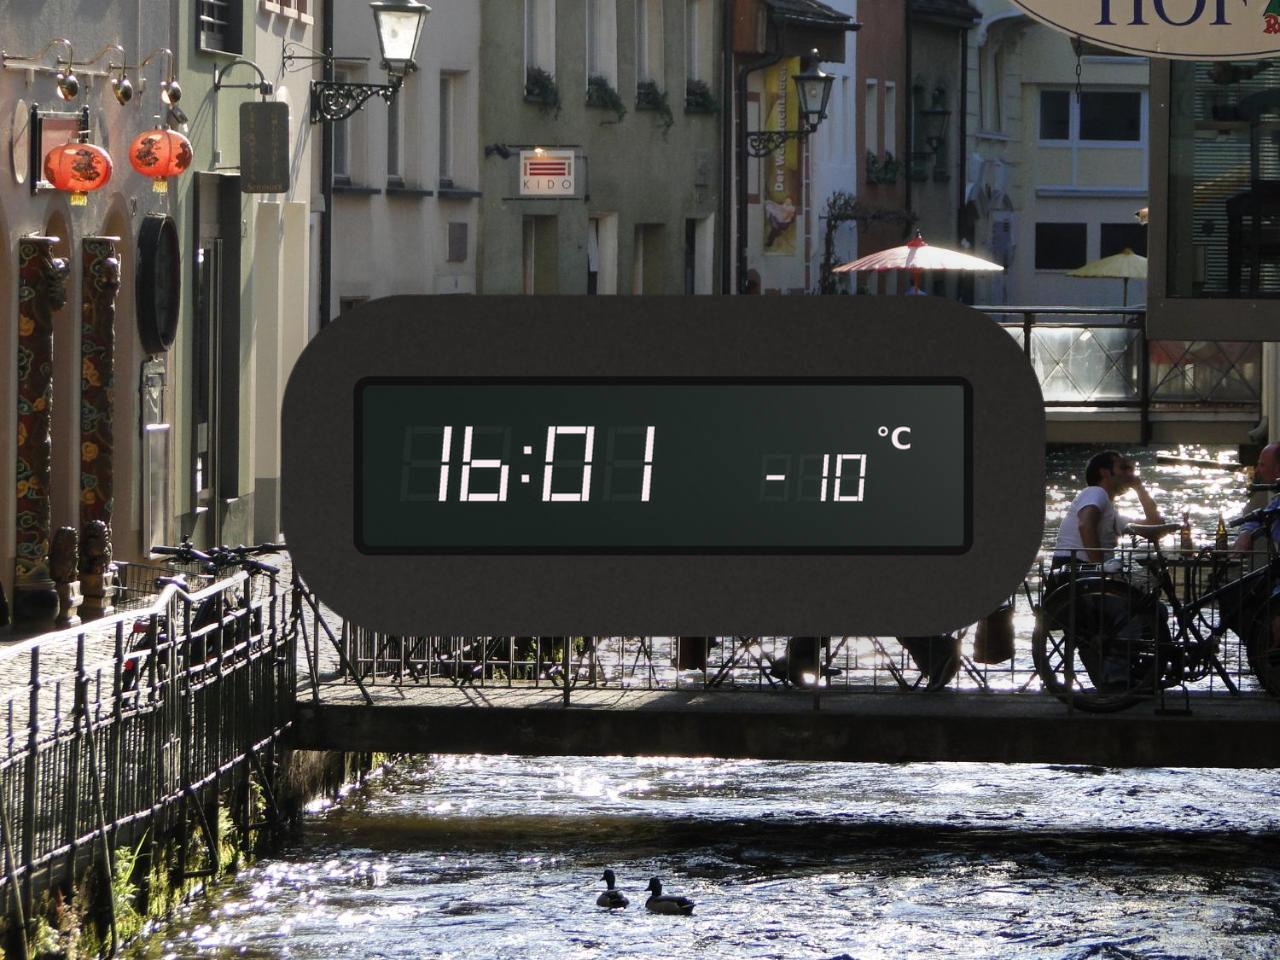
T16:01
